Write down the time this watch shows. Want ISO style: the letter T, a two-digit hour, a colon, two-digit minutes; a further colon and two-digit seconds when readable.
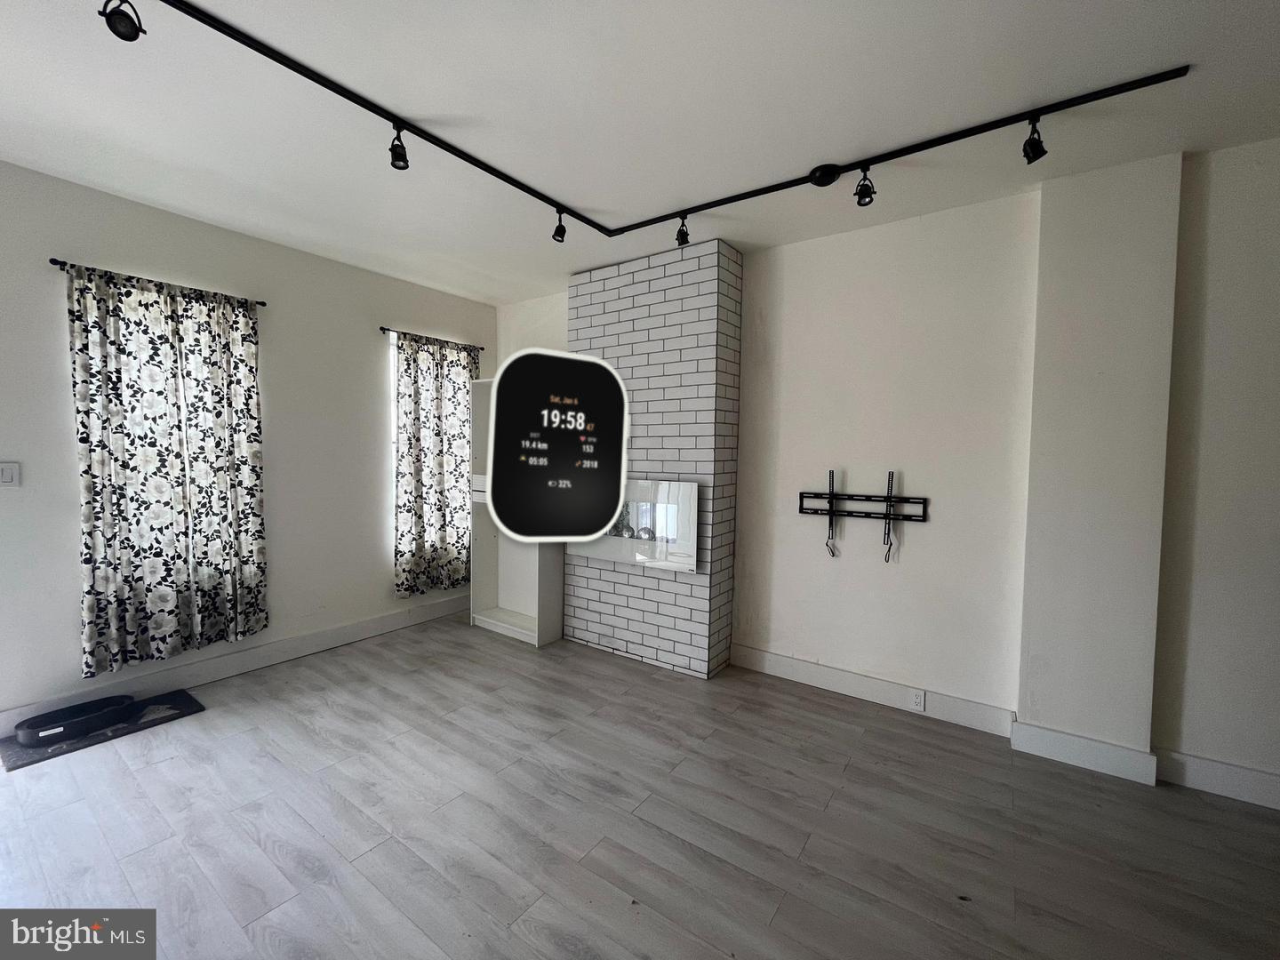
T19:58
